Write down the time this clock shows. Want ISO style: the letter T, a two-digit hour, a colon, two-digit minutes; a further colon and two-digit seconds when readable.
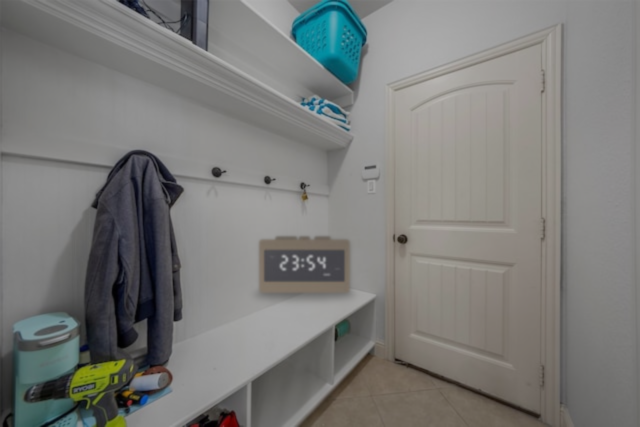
T23:54
